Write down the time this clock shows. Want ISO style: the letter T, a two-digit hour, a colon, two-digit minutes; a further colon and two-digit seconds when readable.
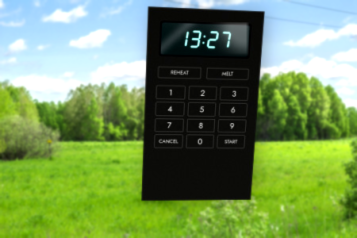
T13:27
